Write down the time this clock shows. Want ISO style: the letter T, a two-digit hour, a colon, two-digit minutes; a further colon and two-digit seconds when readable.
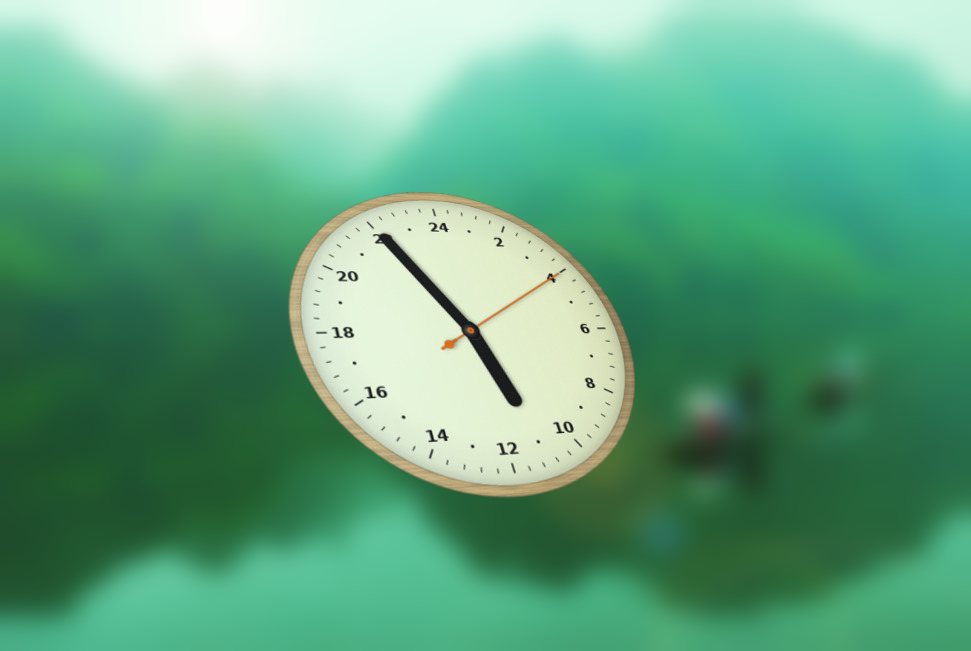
T10:55:10
